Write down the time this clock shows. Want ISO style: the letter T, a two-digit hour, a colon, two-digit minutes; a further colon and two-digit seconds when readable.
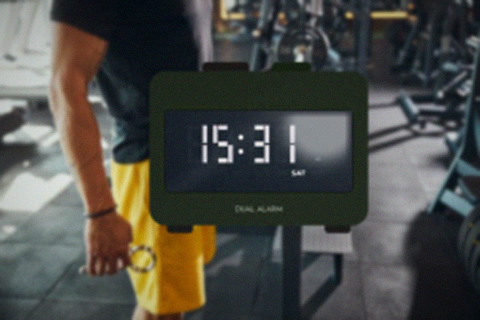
T15:31
